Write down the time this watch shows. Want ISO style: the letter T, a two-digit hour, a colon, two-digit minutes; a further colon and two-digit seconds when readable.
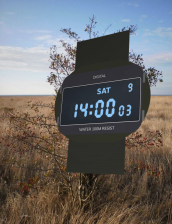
T14:00:03
